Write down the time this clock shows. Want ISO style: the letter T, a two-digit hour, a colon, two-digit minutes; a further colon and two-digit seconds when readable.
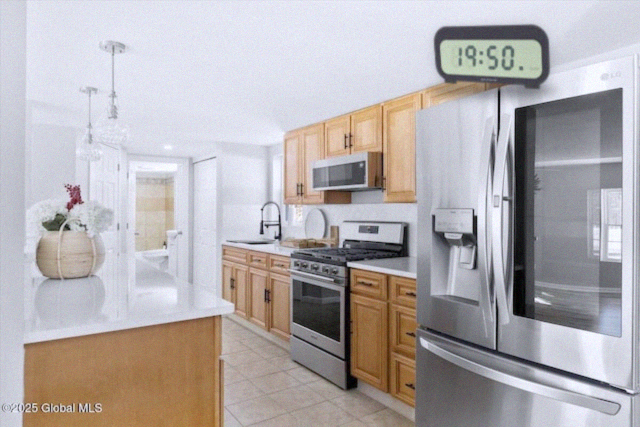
T19:50
